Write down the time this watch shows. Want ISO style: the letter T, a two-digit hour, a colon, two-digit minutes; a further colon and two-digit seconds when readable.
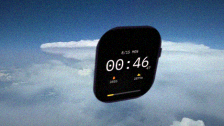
T00:46
